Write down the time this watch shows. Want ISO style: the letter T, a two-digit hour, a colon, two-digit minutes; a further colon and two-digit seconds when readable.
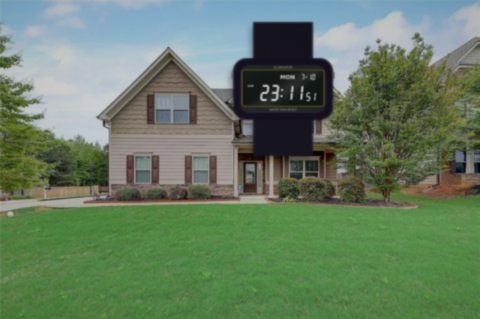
T23:11
